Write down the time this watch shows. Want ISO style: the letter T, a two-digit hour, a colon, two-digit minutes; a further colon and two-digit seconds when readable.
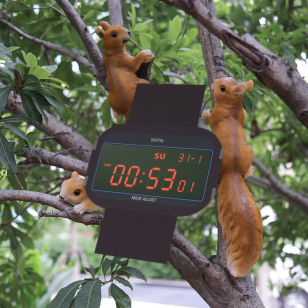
T00:53:01
